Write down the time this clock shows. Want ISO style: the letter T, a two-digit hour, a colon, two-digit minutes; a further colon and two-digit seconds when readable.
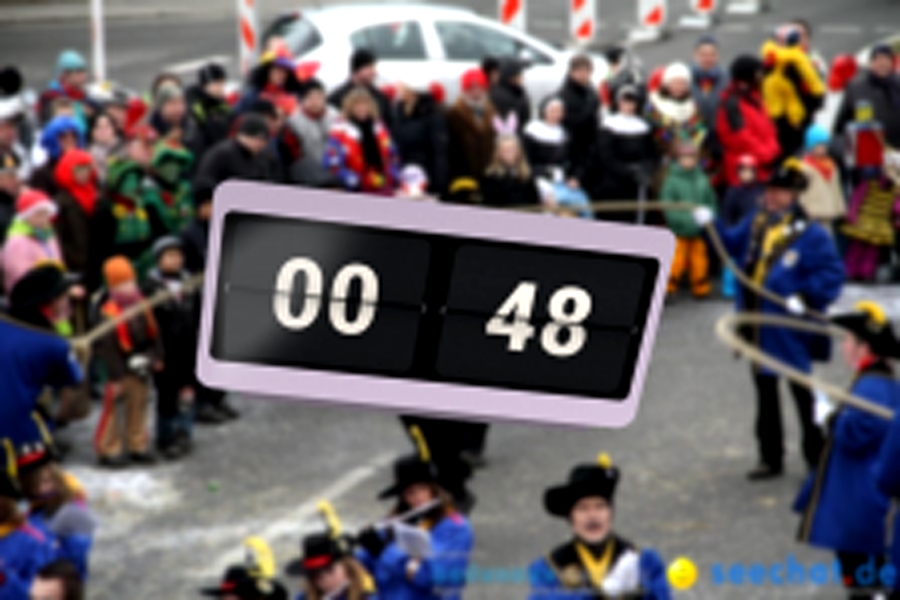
T00:48
